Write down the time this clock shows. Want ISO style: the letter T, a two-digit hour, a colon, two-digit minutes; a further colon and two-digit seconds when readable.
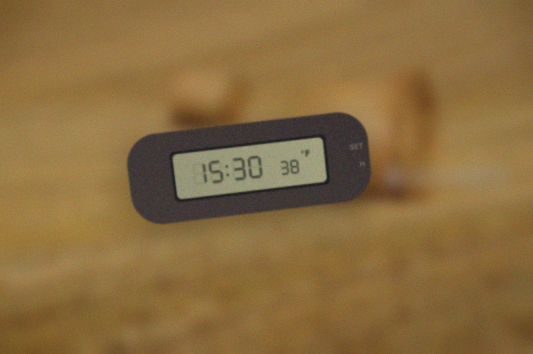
T15:30
